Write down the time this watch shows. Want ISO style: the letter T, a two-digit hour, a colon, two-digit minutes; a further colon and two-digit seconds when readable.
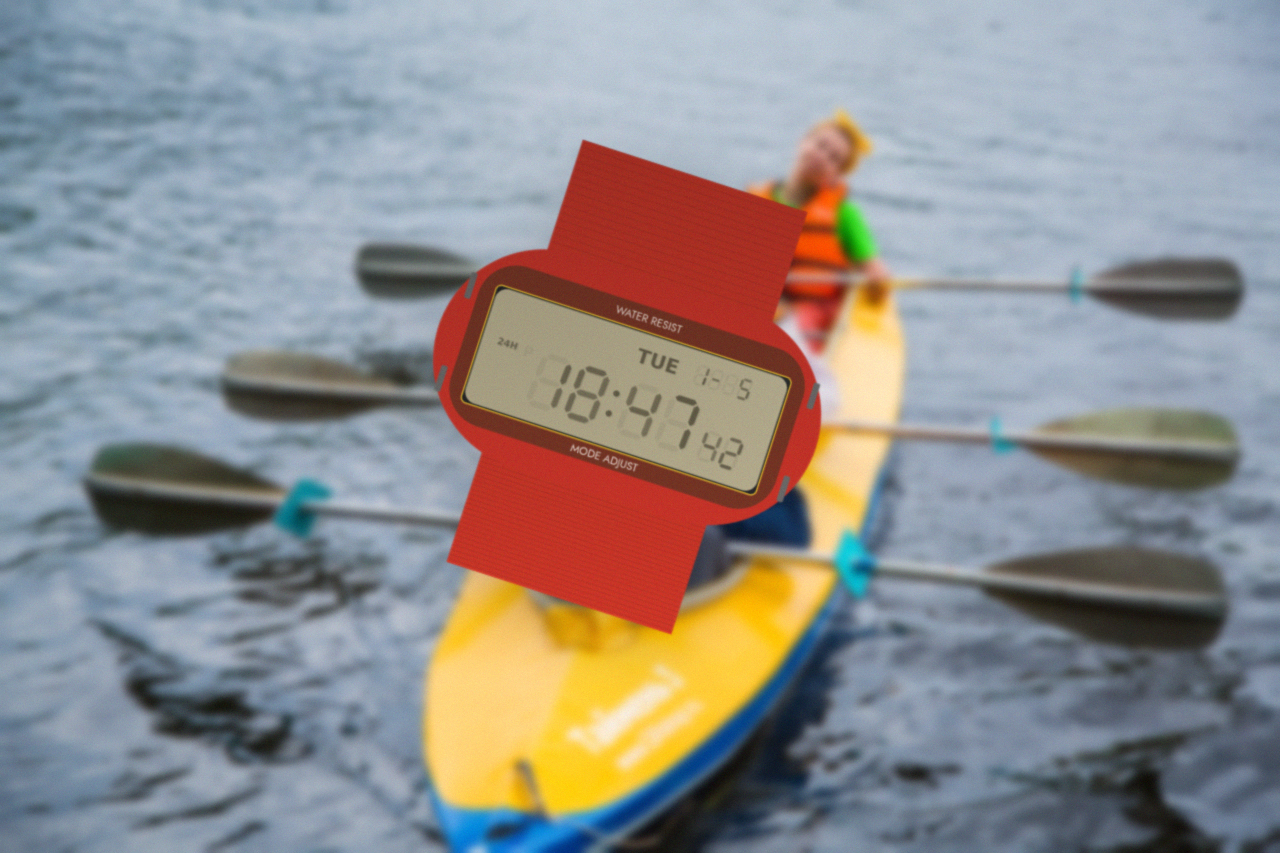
T18:47:42
